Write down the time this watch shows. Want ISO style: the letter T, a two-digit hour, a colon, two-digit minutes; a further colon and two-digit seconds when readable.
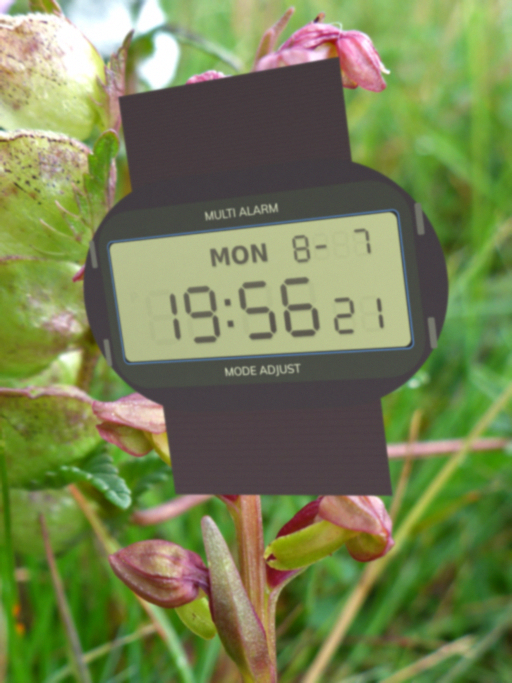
T19:56:21
